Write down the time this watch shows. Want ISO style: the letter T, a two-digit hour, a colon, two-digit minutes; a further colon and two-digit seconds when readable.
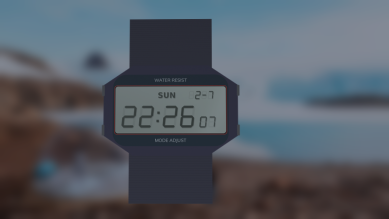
T22:26:07
